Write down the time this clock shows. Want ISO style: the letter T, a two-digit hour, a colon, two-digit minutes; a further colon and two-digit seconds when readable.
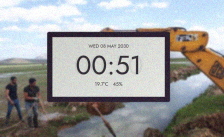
T00:51
